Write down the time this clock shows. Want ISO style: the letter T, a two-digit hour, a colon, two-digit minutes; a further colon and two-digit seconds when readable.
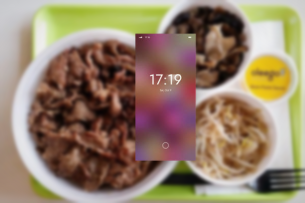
T17:19
